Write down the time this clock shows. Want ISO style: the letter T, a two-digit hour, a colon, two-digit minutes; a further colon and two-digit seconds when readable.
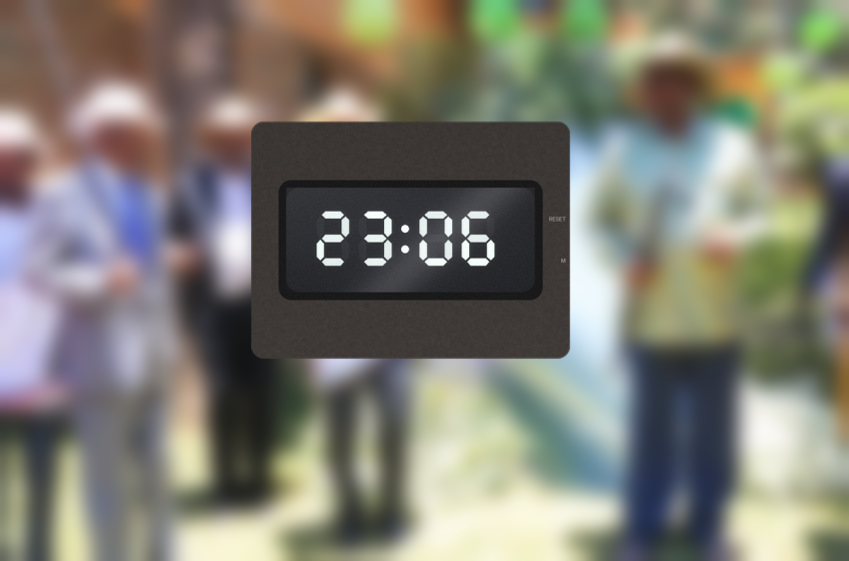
T23:06
